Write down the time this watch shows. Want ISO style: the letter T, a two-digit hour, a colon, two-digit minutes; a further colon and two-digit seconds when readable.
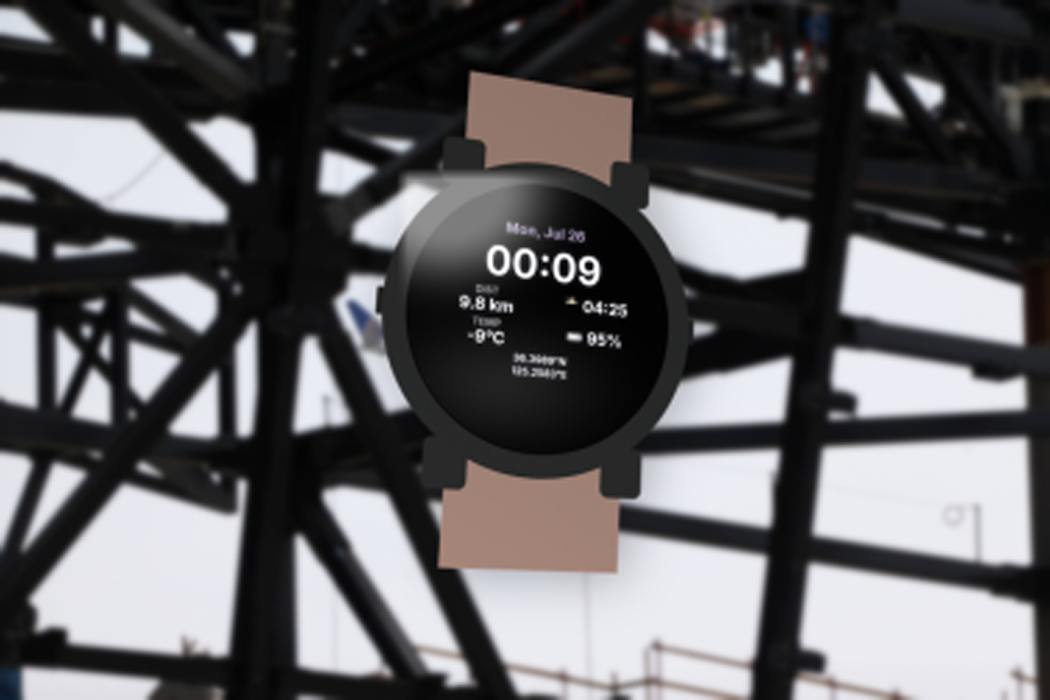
T00:09
